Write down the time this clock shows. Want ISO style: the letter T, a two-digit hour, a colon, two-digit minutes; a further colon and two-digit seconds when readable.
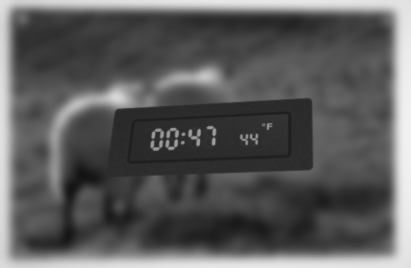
T00:47
